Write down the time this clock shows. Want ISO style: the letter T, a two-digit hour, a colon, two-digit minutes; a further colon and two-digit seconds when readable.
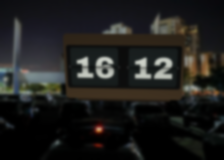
T16:12
